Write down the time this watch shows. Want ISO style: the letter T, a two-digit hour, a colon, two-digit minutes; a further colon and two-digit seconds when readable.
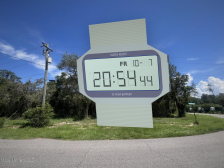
T20:54:44
